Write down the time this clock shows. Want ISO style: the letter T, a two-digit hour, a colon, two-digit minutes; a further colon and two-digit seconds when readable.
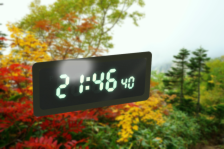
T21:46:40
